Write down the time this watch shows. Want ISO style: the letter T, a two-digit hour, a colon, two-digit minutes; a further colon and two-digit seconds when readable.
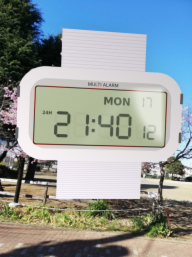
T21:40:12
